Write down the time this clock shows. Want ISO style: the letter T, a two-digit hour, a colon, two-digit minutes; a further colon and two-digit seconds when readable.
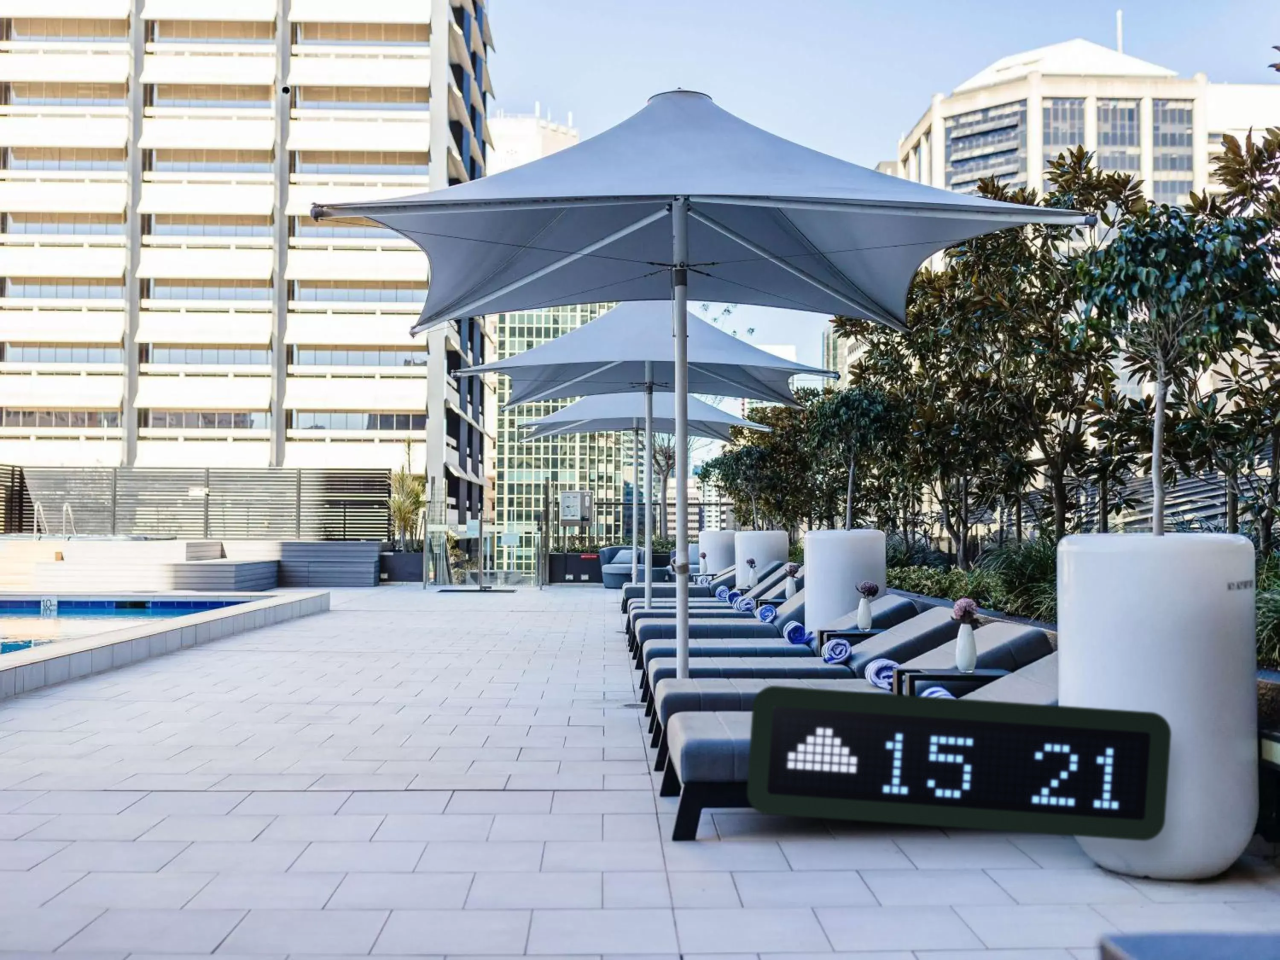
T15:21
